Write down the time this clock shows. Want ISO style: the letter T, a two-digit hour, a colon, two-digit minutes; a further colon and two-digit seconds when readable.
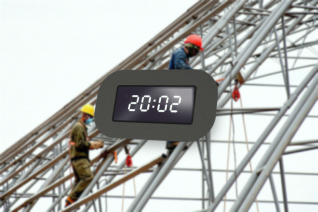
T20:02
